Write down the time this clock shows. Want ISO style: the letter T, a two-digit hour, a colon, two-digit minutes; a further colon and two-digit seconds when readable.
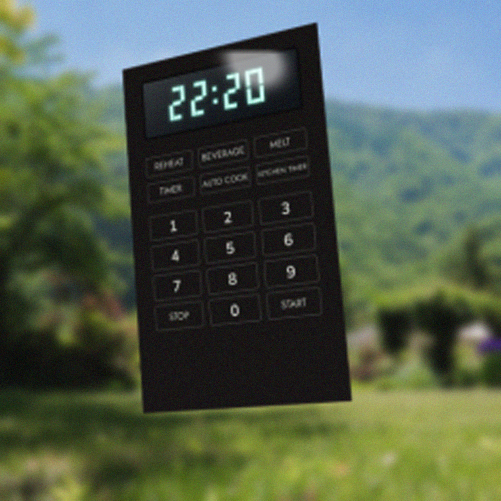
T22:20
